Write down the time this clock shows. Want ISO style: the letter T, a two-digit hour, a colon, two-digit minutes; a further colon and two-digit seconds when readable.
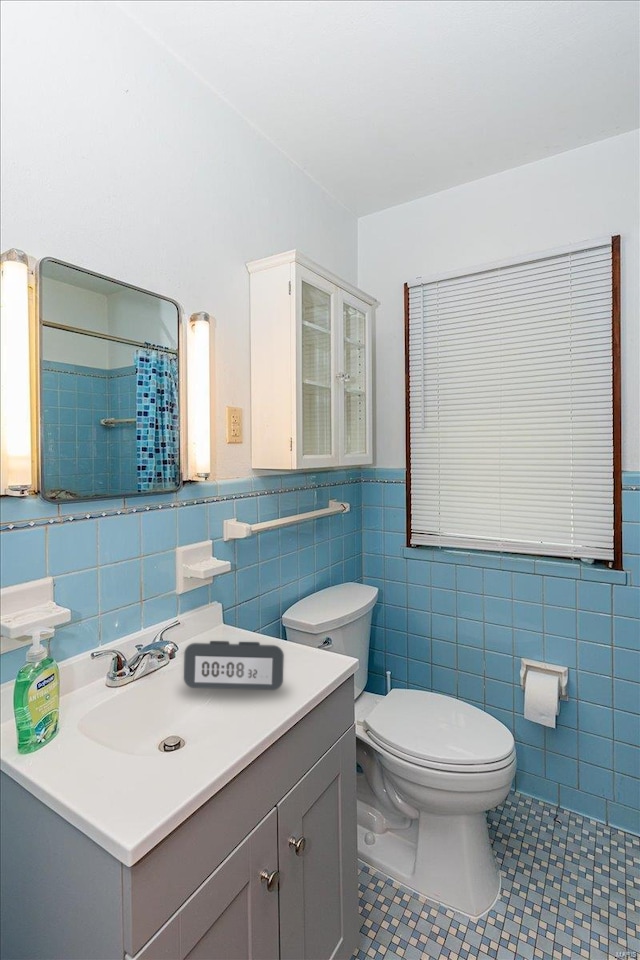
T00:08
